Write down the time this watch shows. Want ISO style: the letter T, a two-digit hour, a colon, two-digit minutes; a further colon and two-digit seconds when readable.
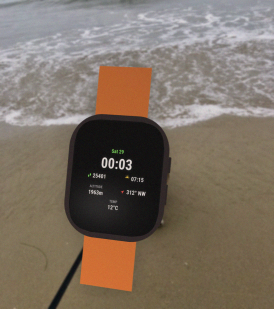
T00:03
